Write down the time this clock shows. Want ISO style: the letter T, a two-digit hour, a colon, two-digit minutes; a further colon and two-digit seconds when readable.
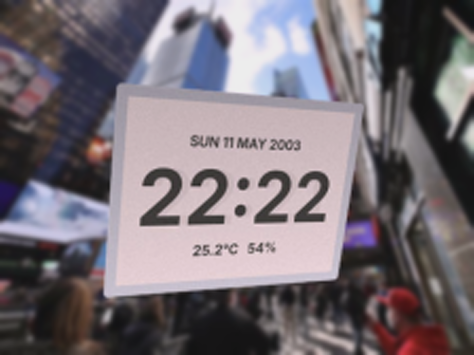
T22:22
